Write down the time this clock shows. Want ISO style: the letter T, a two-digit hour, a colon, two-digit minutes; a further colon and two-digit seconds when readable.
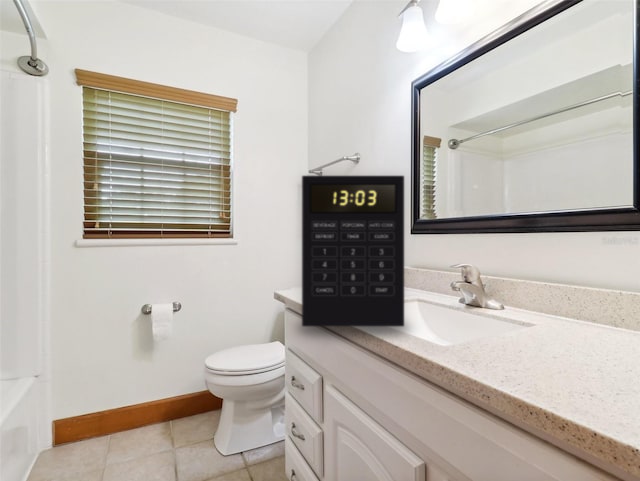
T13:03
